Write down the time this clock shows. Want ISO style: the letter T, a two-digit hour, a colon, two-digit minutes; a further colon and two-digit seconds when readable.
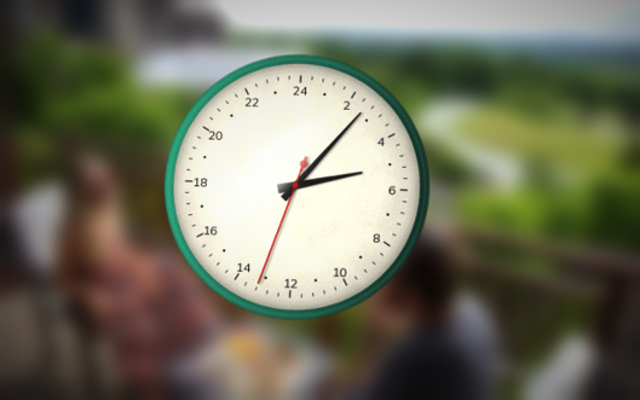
T05:06:33
